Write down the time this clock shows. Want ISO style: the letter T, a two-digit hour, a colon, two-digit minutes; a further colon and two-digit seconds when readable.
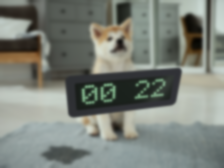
T00:22
